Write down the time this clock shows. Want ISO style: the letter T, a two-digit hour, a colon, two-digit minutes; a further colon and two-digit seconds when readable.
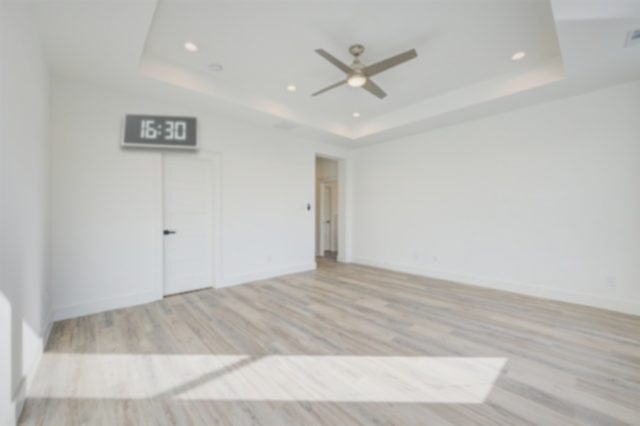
T16:30
